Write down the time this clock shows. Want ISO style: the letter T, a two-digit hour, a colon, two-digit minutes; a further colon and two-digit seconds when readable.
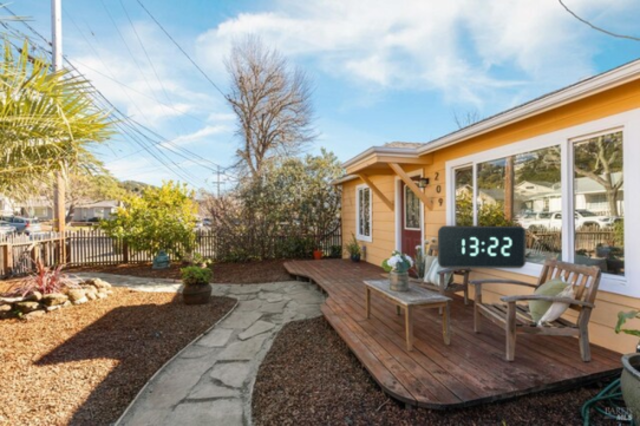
T13:22
